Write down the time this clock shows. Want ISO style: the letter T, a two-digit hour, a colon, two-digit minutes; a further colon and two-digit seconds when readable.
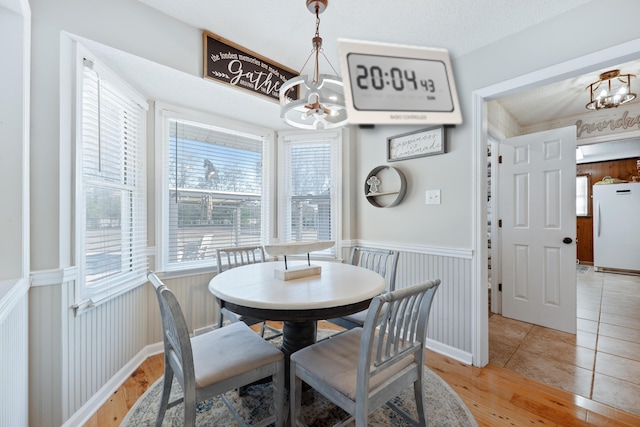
T20:04:43
